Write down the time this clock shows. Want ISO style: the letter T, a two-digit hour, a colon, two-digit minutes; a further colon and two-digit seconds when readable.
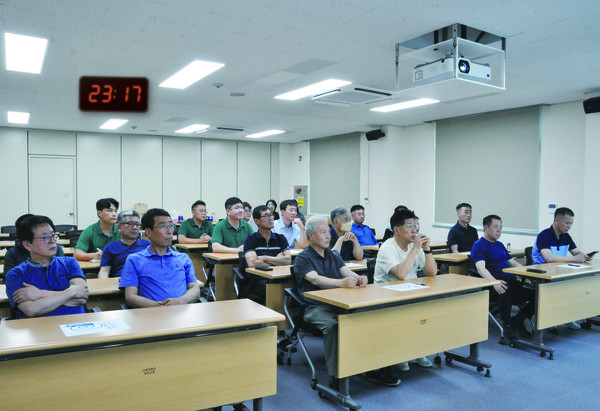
T23:17
